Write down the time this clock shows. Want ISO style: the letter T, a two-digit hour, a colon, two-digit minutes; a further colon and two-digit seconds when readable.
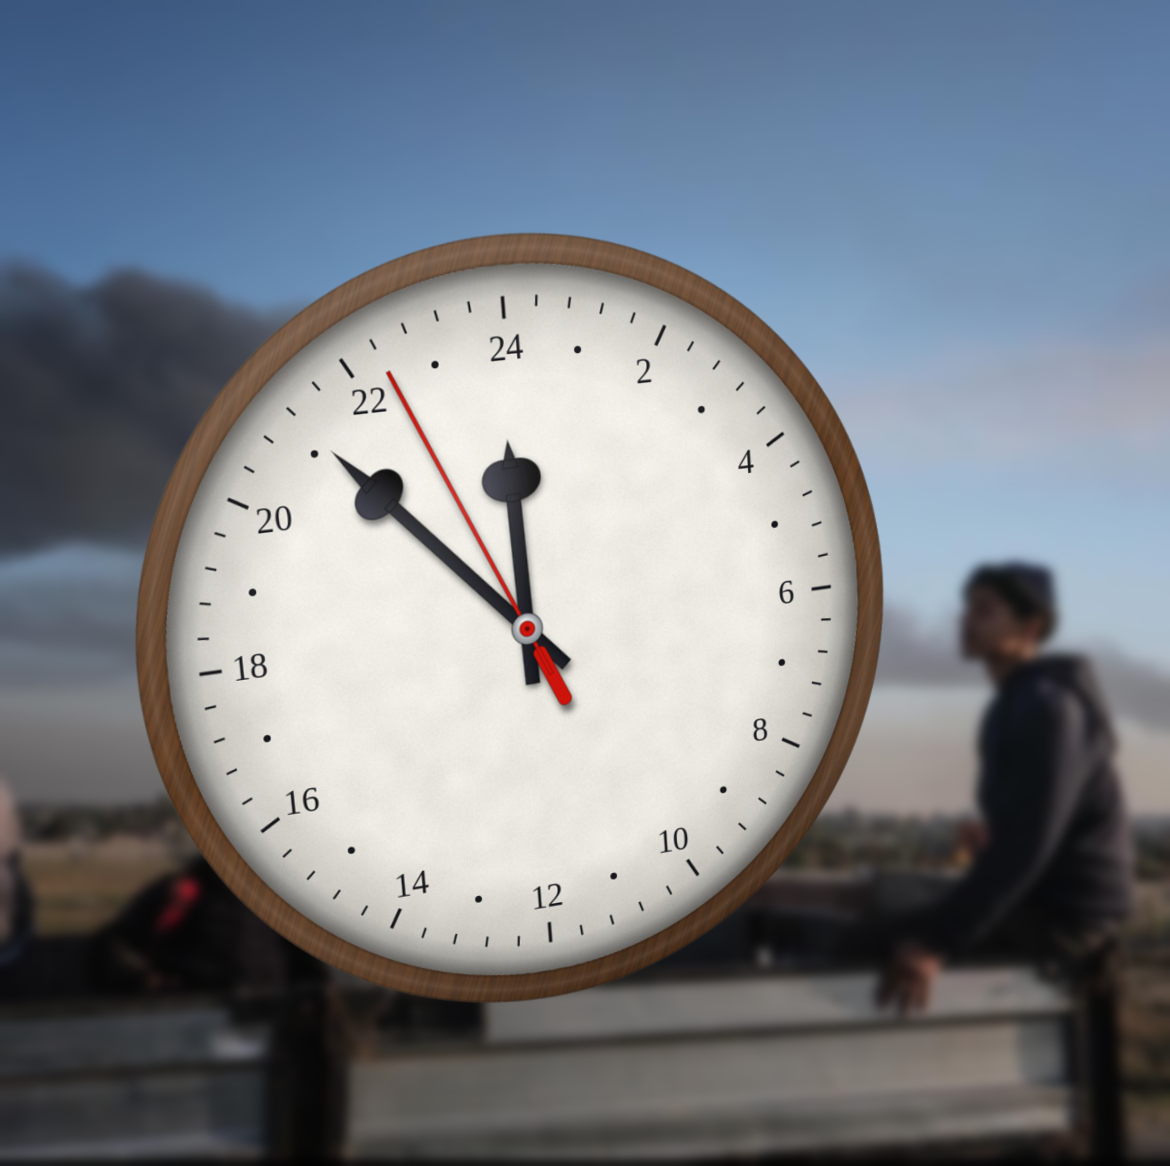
T23:52:56
